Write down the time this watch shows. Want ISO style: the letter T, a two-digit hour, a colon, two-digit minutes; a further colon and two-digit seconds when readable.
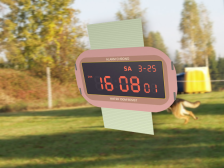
T16:08:01
